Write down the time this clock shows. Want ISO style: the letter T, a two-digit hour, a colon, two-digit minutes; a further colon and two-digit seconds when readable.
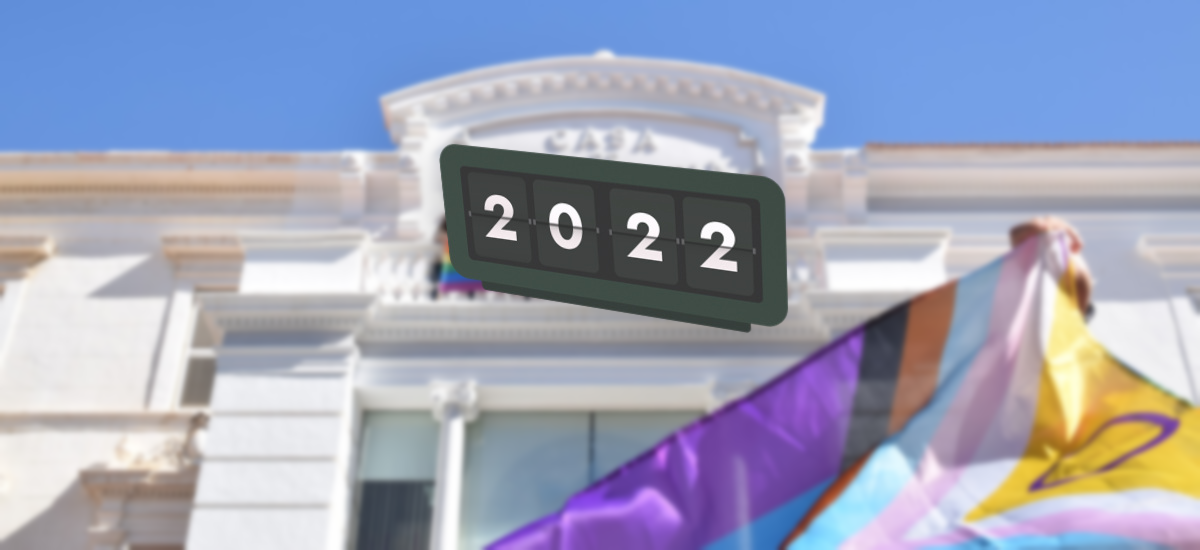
T20:22
